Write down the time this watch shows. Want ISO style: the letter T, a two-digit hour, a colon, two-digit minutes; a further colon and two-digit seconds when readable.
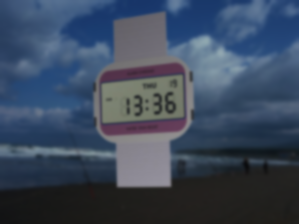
T13:36
